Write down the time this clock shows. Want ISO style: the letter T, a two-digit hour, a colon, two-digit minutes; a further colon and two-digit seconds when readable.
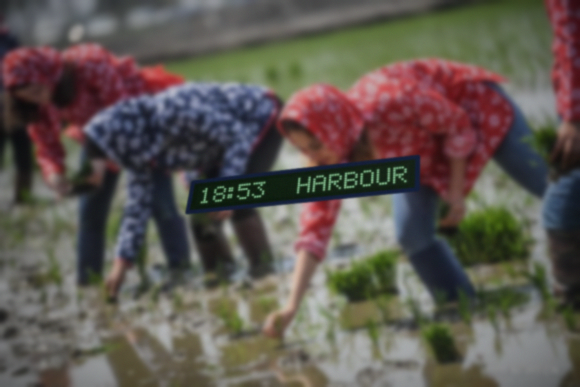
T18:53
